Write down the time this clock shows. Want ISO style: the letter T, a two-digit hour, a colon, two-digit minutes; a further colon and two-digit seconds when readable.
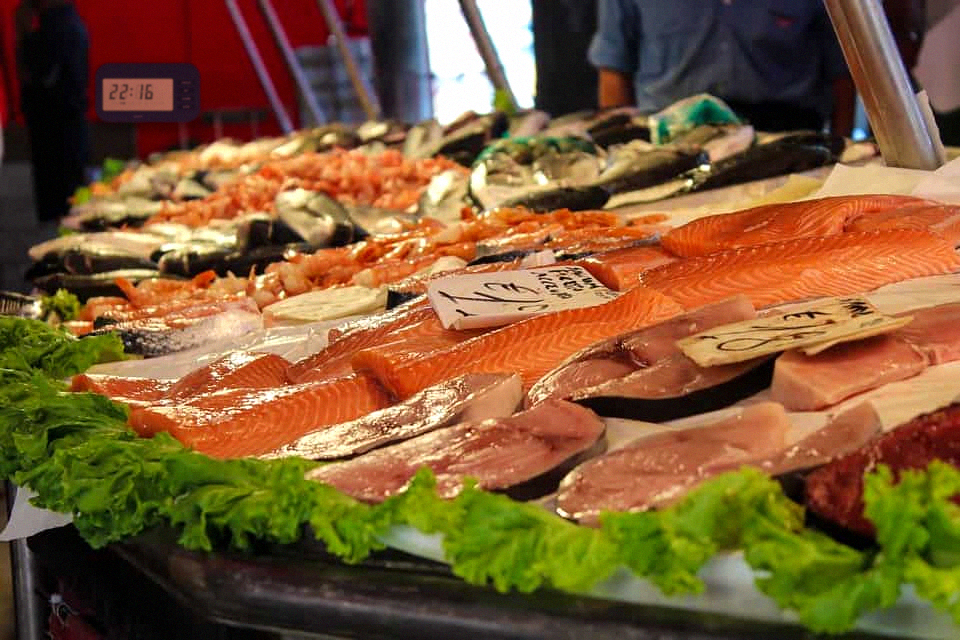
T22:16
